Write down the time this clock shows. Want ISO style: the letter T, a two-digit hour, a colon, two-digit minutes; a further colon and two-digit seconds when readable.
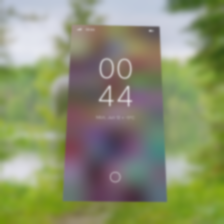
T00:44
